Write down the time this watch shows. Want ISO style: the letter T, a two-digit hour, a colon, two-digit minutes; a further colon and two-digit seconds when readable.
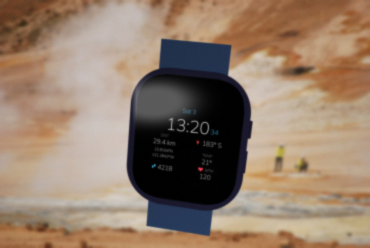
T13:20
